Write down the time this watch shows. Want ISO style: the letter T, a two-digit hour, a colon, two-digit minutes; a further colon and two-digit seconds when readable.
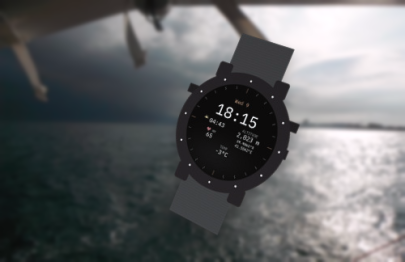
T18:15
